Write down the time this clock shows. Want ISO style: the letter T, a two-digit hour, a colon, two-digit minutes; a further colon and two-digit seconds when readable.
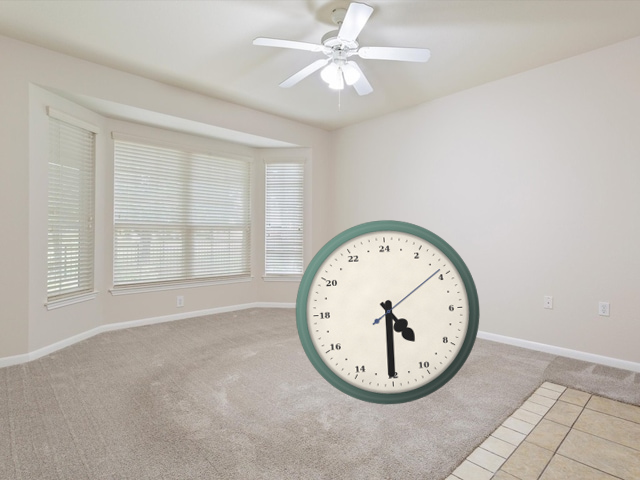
T09:30:09
